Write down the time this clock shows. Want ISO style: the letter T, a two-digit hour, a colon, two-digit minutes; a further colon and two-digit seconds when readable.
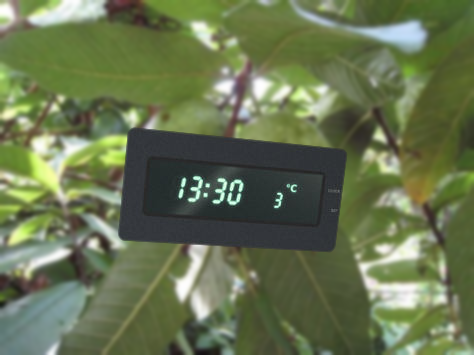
T13:30
